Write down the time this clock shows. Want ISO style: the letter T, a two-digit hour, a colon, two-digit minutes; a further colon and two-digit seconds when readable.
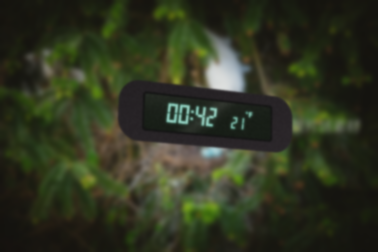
T00:42
